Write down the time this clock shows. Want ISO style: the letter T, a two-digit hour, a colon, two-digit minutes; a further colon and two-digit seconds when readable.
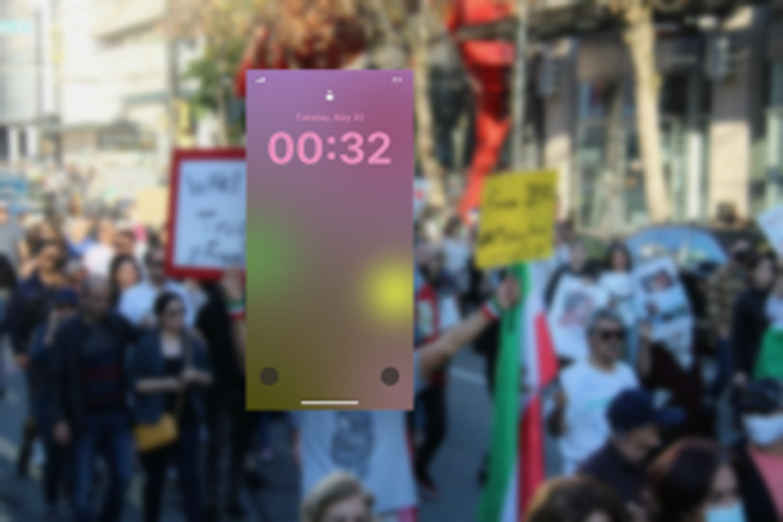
T00:32
